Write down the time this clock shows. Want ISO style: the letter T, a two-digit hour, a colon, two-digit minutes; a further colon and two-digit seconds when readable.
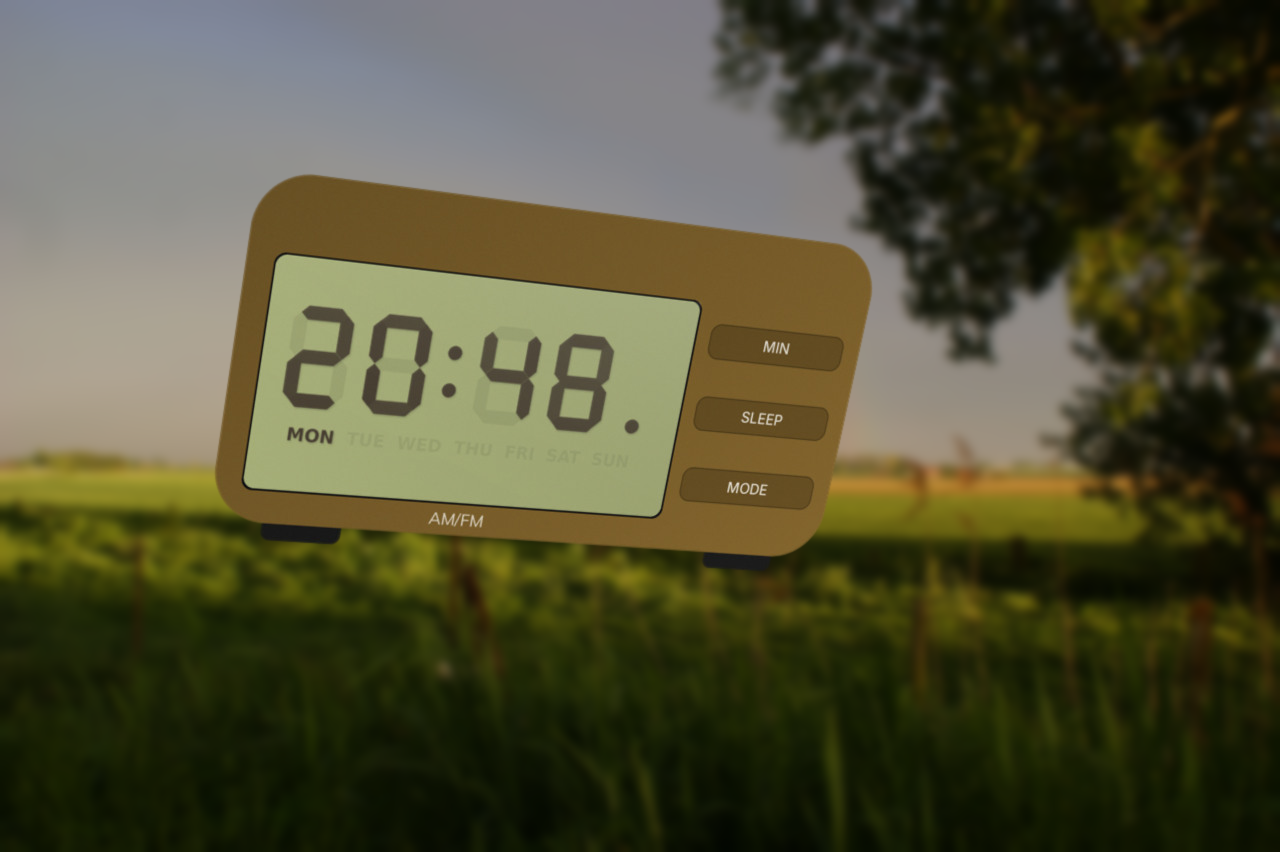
T20:48
